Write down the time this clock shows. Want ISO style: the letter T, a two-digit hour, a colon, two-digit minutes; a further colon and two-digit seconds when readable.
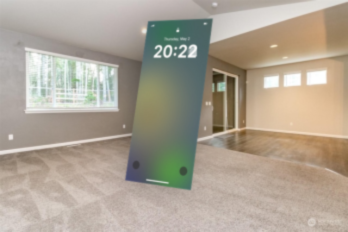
T20:22
